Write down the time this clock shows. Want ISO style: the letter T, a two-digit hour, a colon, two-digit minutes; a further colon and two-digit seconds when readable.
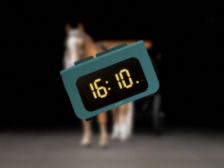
T16:10
